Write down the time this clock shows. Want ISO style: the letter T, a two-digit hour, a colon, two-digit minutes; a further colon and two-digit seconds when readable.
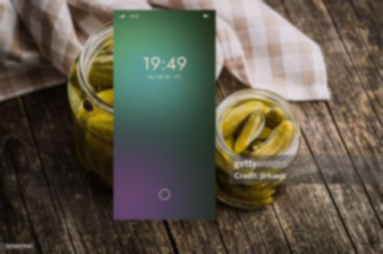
T19:49
